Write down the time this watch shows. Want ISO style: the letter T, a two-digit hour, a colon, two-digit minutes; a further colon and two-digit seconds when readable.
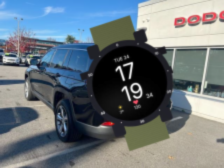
T17:19
